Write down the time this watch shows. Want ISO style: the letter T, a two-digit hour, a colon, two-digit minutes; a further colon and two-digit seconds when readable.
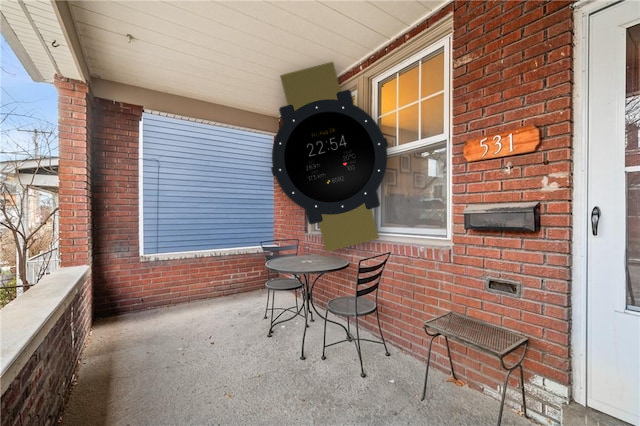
T22:54
